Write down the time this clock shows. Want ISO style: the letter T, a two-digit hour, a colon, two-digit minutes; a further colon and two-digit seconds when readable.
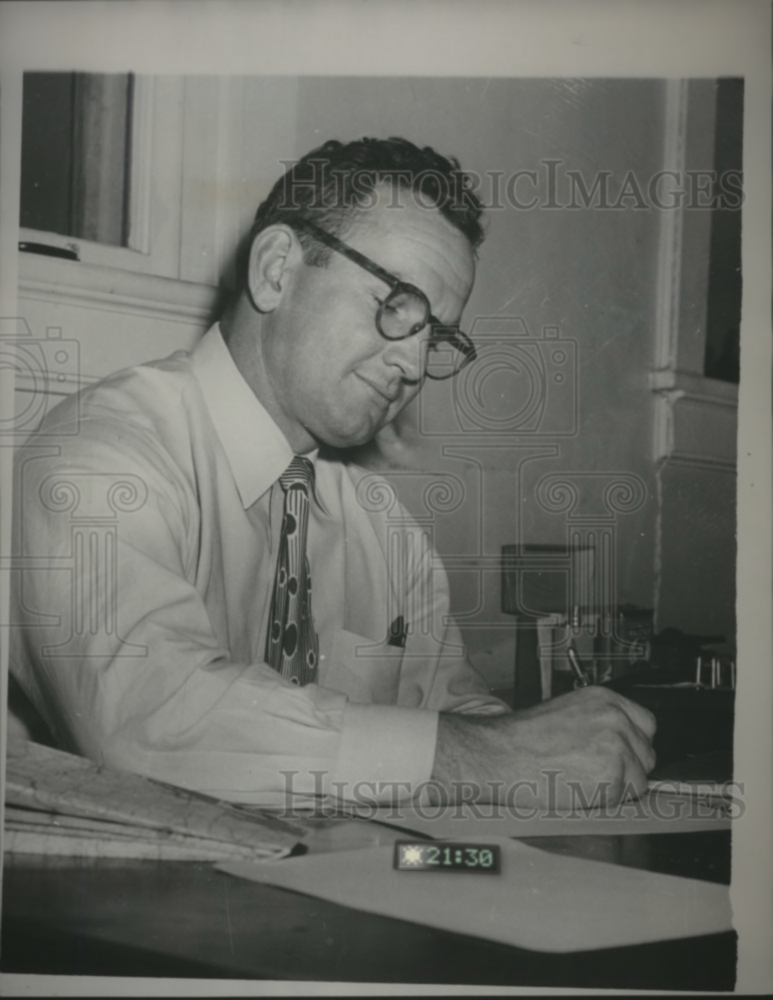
T21:30
